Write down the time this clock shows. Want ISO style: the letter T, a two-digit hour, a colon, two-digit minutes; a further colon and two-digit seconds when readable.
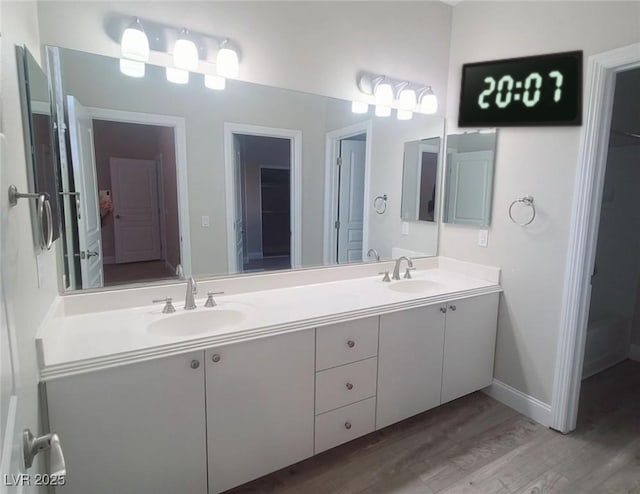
T20:07
